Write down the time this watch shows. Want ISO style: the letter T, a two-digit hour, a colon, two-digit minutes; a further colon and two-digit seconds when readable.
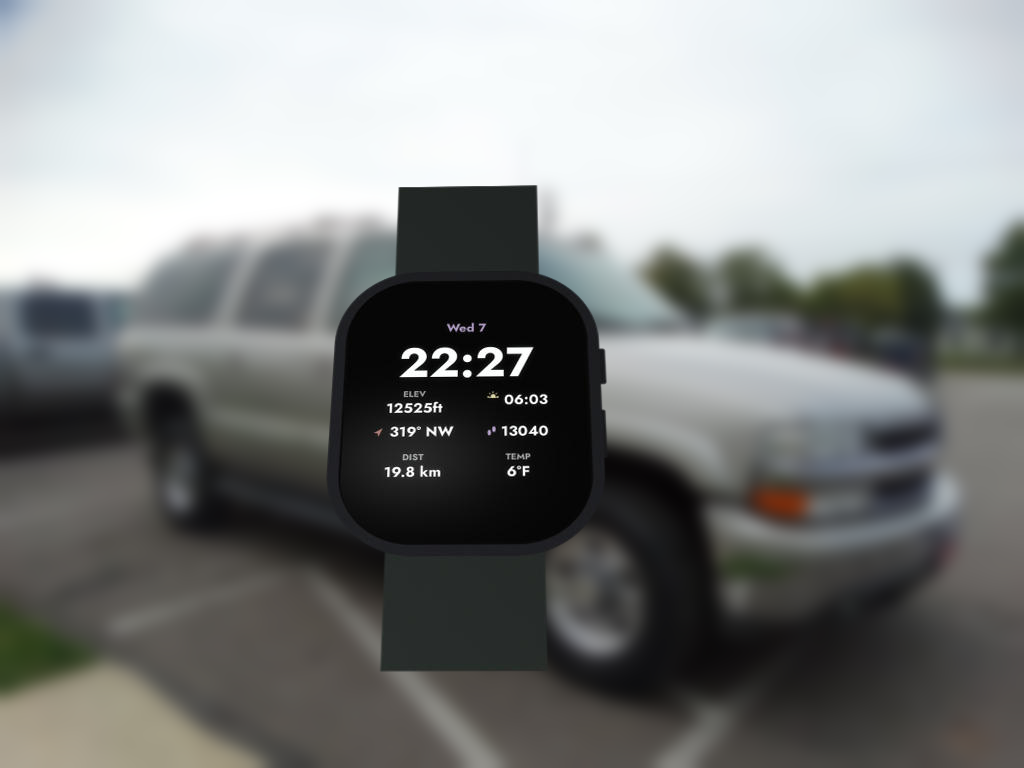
T22:27
